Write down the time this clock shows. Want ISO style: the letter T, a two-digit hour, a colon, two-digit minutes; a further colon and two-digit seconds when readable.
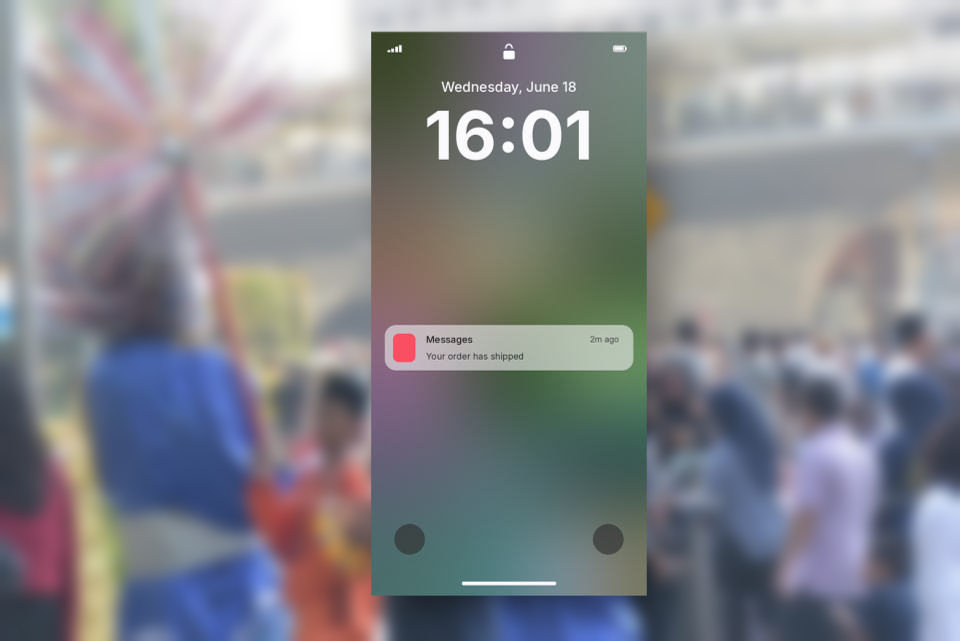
T16:01
